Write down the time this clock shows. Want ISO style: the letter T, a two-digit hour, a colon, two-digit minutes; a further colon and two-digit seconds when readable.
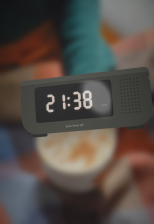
T21:38
